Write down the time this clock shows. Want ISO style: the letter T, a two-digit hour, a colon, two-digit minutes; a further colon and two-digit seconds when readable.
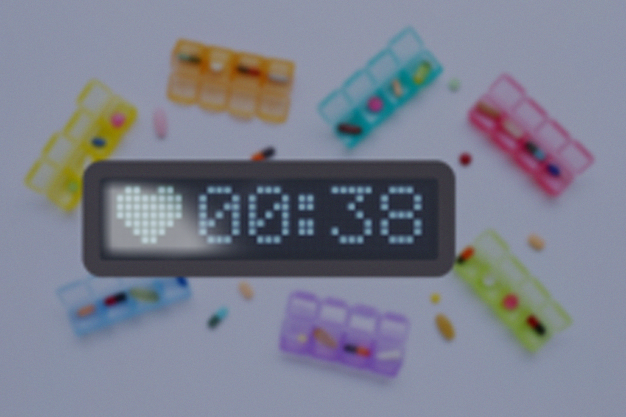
T00:38
